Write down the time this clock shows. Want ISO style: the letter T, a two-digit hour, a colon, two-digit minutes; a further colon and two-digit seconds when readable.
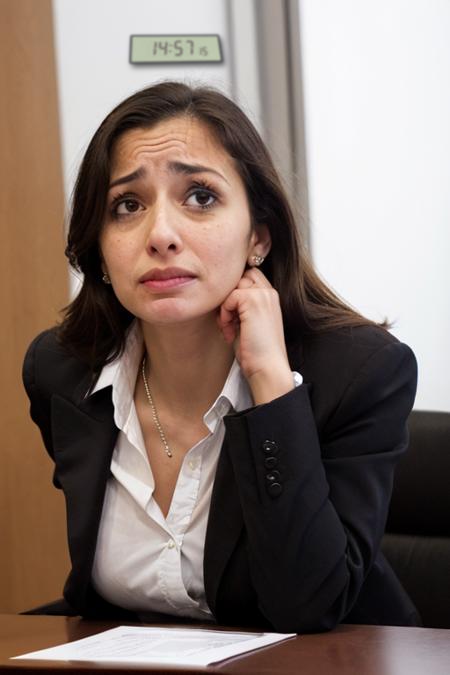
T14:57
